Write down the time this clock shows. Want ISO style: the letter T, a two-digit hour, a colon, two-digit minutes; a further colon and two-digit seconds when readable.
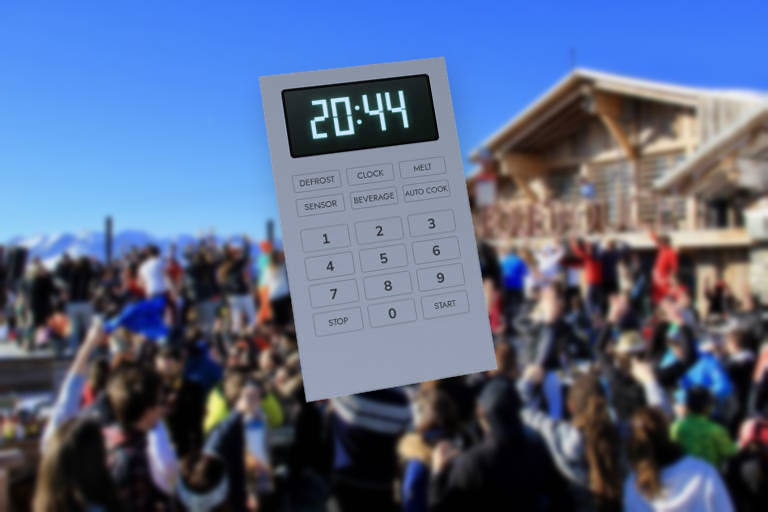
T20:44
